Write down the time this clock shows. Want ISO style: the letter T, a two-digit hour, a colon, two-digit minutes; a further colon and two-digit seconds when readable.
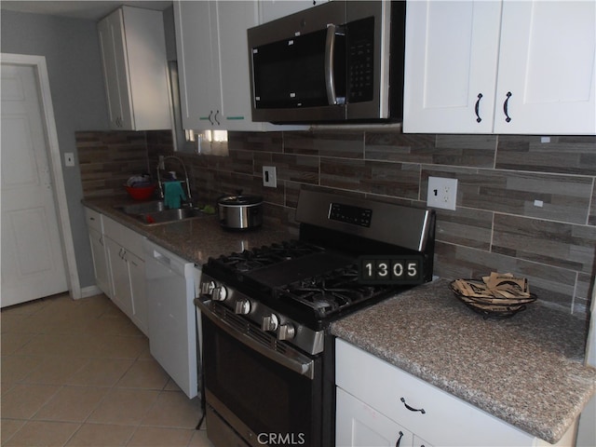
T13:05
